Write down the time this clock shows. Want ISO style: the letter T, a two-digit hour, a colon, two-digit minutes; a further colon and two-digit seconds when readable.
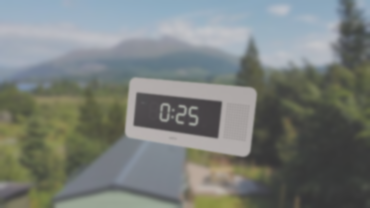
T00:25
